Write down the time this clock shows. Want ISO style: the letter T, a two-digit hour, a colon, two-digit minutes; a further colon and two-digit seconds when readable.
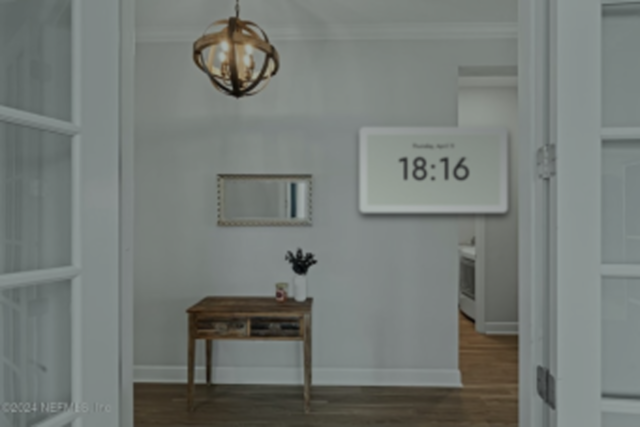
T18:16
